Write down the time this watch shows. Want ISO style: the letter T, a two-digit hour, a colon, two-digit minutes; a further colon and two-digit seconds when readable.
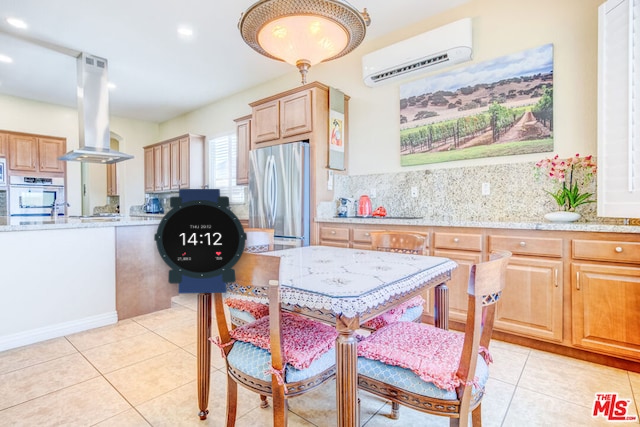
T14:12
